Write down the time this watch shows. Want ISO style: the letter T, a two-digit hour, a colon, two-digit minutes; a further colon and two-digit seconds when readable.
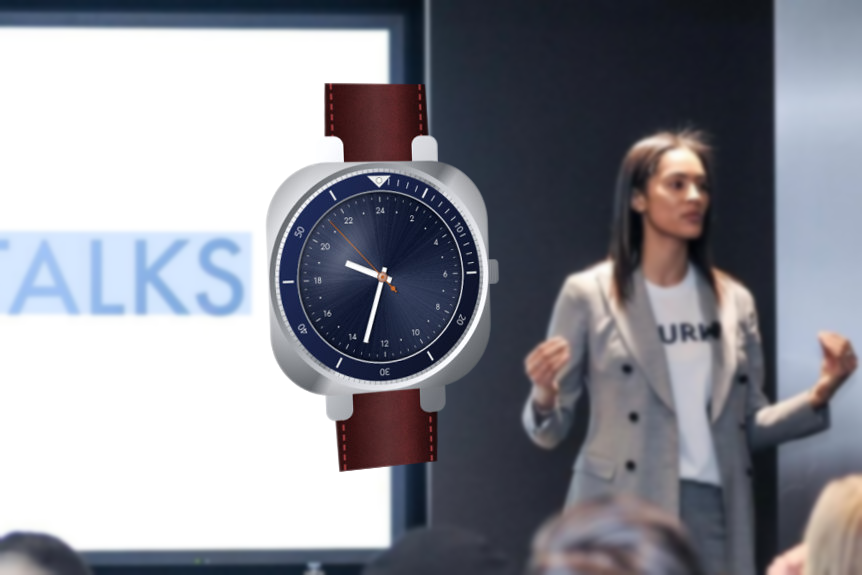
T19:32:53
